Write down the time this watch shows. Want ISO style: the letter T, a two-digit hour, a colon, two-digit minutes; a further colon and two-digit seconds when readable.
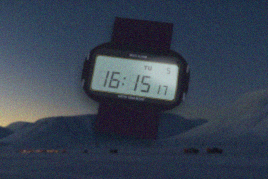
T16:15:17
